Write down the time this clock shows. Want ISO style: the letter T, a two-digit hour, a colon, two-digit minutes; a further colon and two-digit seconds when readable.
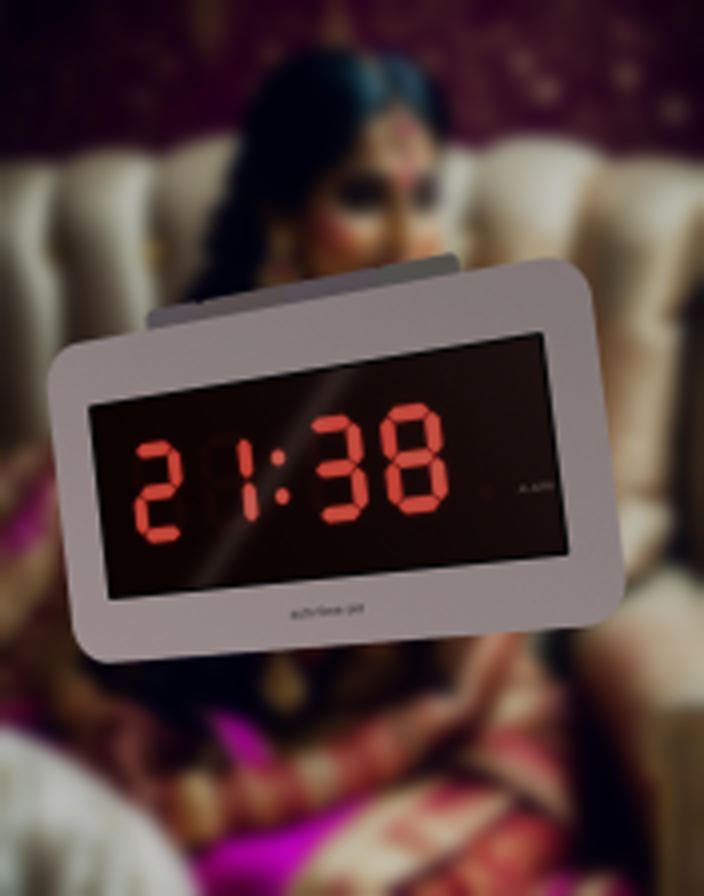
T21:38
